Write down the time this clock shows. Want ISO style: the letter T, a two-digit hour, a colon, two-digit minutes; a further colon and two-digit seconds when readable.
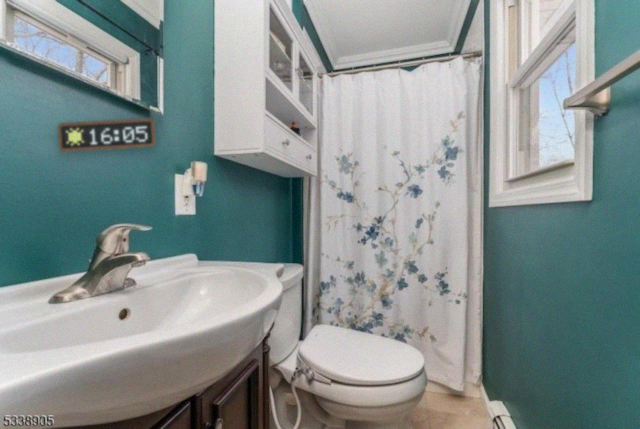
T16:05
